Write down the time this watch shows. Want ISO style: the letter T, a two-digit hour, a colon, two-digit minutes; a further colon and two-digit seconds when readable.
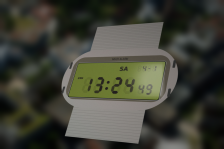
T13:24:49
